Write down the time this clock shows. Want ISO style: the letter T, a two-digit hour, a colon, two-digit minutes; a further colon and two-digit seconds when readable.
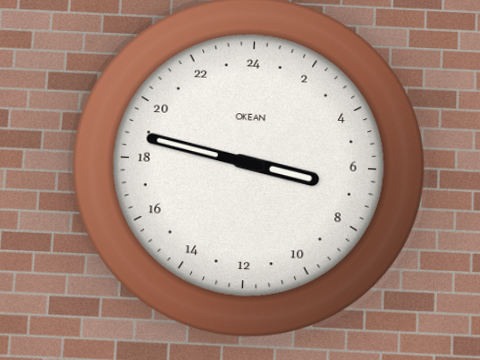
T06:47
